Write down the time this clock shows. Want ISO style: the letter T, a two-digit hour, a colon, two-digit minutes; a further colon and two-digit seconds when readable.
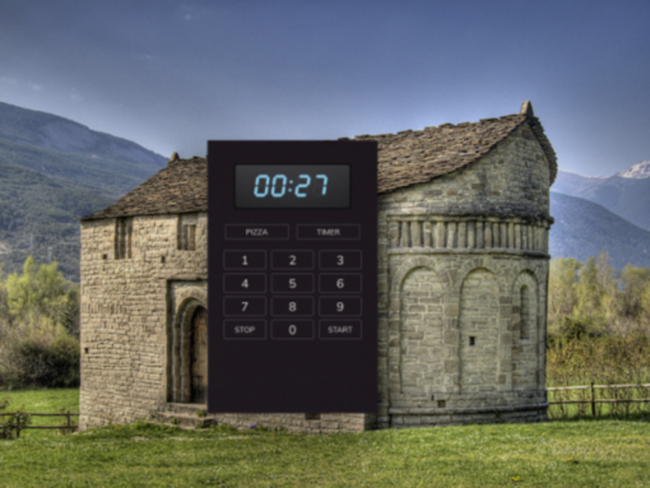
T00:27
